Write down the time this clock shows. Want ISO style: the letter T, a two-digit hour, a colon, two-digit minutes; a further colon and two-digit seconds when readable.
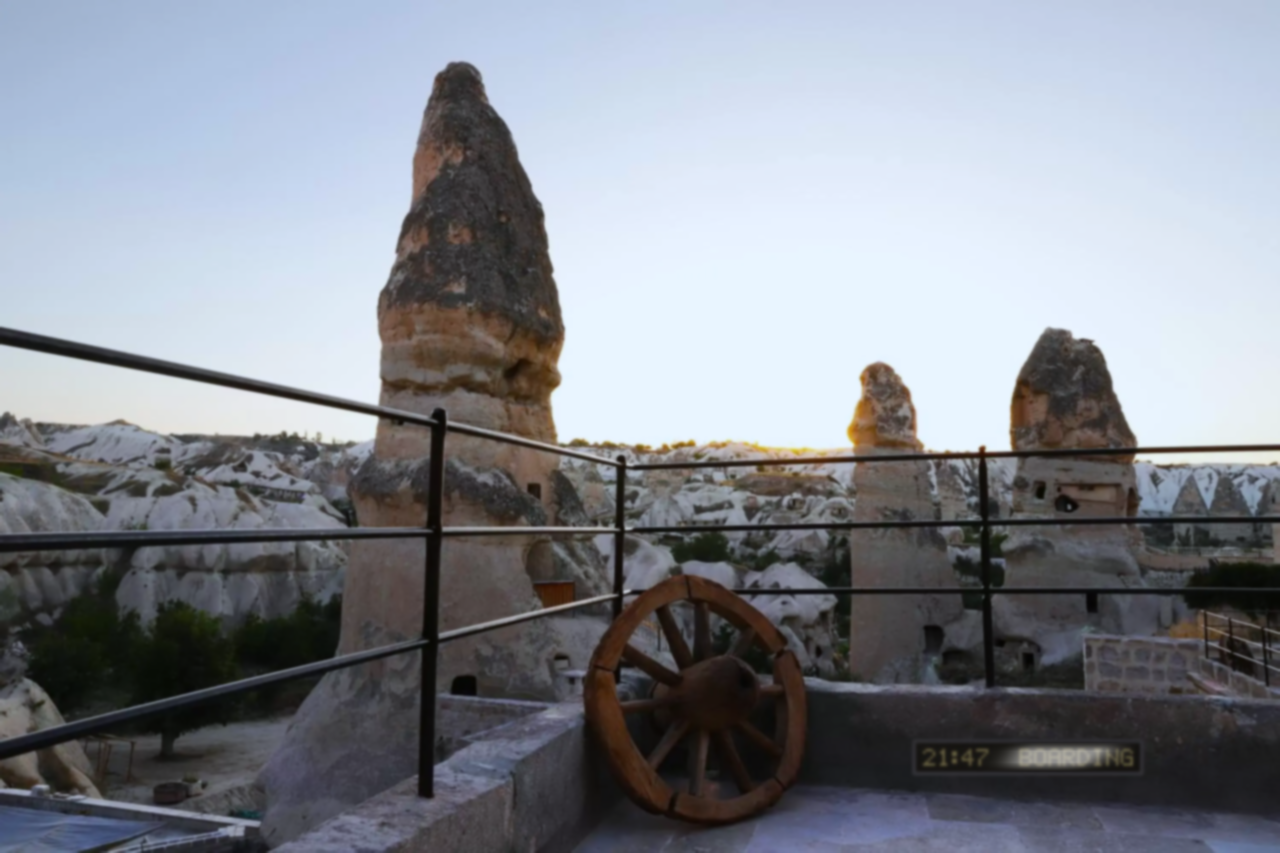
T21:47
